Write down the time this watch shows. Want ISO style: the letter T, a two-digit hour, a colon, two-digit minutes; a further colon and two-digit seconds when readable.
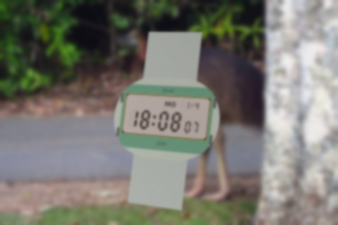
T18:08
